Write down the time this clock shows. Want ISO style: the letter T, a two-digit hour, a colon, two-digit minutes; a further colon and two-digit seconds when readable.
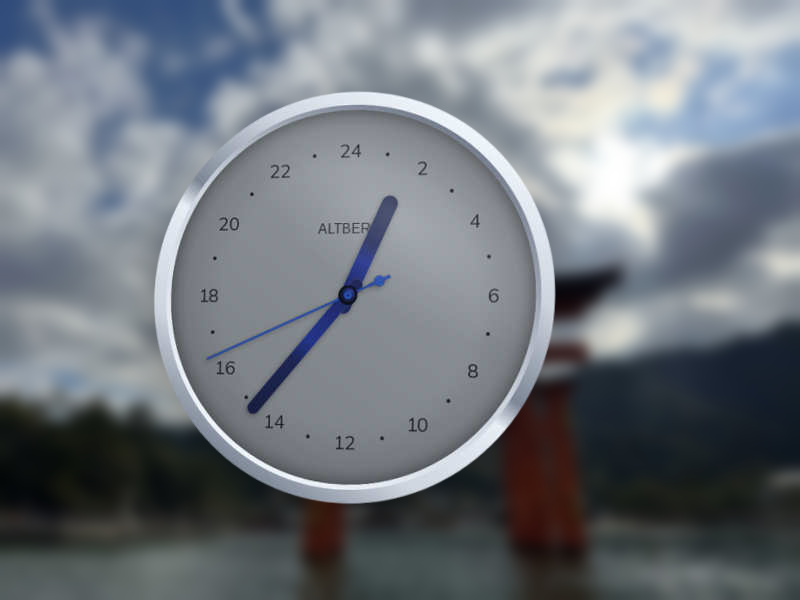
T01:36:41
